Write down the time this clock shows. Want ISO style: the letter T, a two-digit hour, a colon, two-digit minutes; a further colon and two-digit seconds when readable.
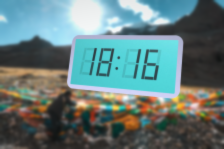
T18:16
